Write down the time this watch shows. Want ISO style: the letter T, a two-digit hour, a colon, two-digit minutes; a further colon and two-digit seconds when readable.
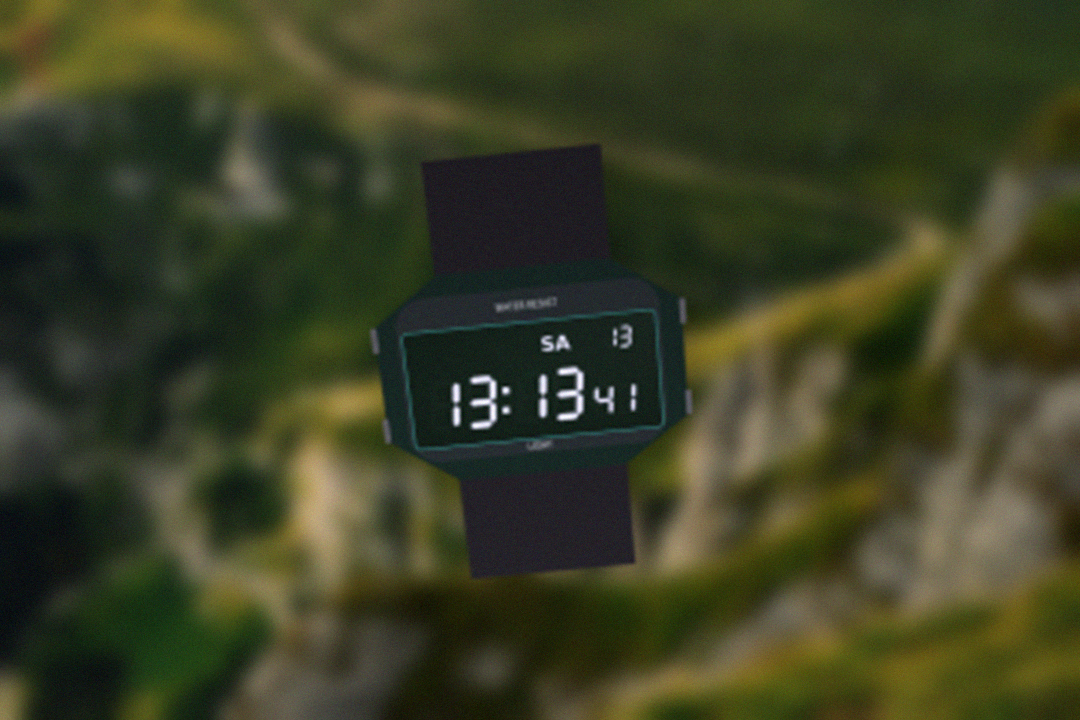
T13:13:41
